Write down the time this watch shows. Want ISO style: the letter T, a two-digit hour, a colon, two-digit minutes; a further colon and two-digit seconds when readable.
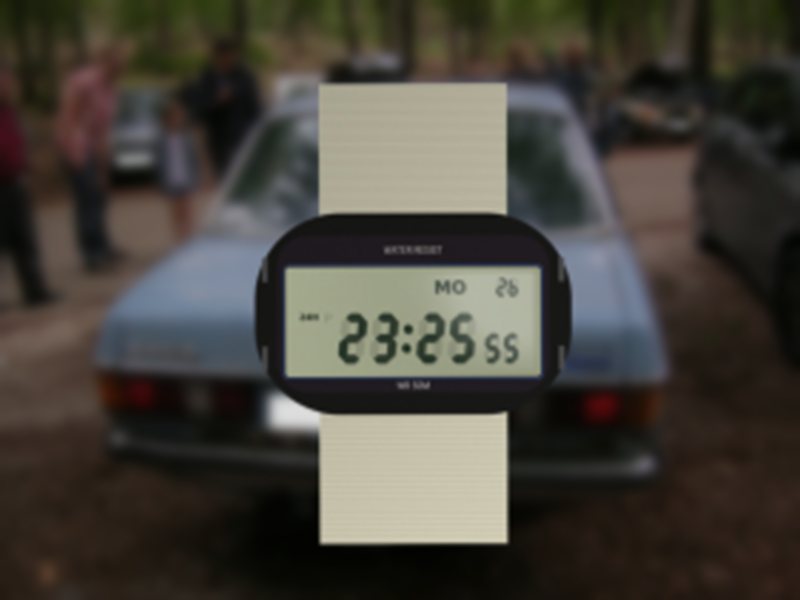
T23:25:55
